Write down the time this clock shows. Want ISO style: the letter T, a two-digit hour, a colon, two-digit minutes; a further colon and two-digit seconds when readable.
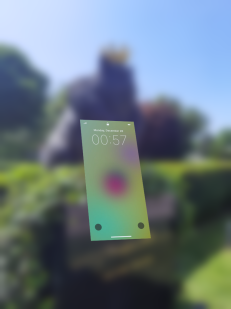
T00:57
